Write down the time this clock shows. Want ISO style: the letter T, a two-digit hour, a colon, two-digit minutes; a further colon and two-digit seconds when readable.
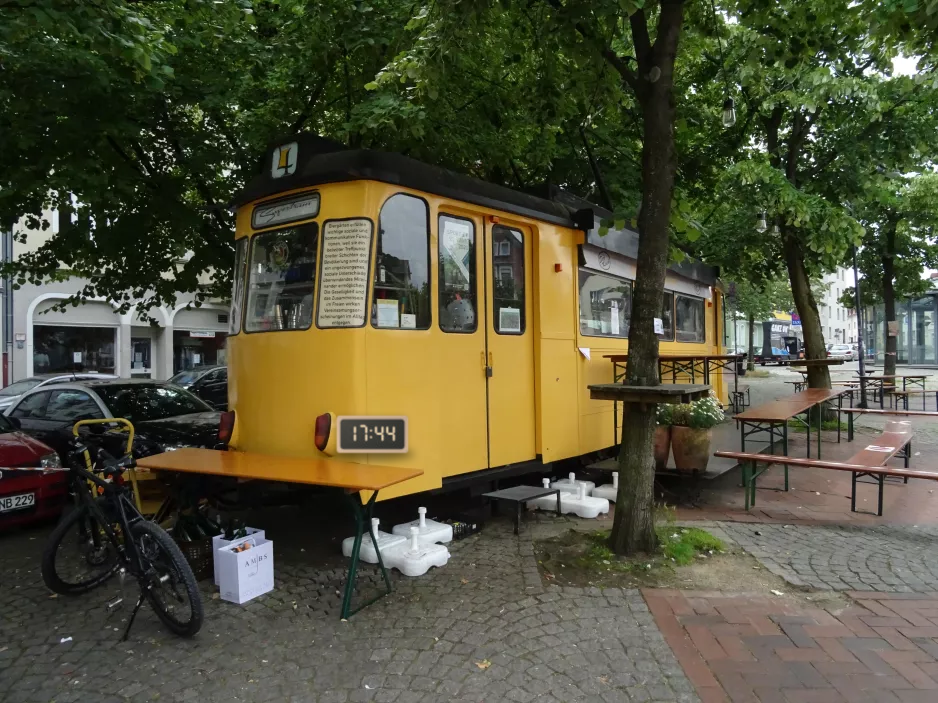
T17:44
